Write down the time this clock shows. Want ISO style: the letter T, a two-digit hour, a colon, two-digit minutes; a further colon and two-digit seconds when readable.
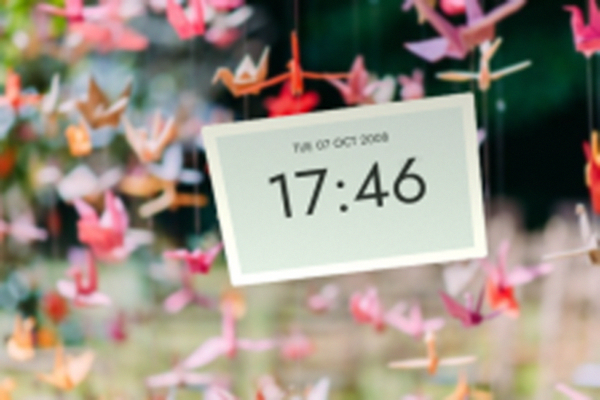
T17:46
